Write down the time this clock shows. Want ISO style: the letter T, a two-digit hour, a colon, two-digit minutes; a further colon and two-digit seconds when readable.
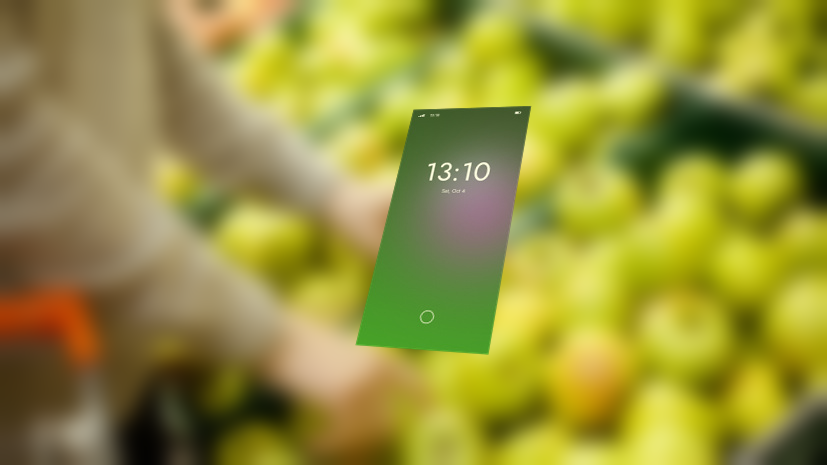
T13:10
